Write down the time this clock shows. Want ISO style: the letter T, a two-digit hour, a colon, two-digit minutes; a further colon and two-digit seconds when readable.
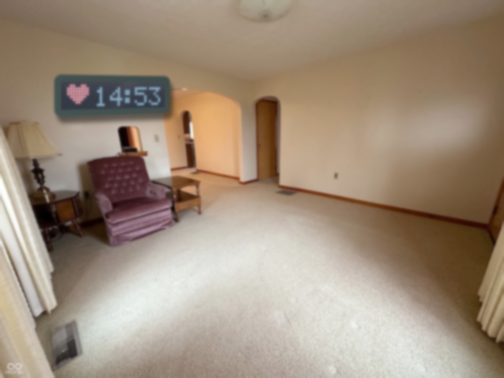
T14:53
